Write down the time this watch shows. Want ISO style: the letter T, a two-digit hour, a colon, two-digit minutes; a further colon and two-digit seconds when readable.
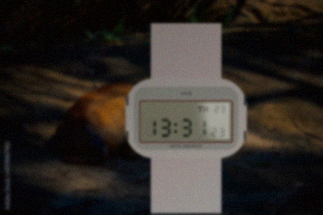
T13:31
